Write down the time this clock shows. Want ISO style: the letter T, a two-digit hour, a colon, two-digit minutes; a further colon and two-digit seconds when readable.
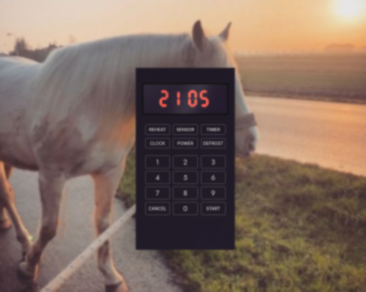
T21:05
